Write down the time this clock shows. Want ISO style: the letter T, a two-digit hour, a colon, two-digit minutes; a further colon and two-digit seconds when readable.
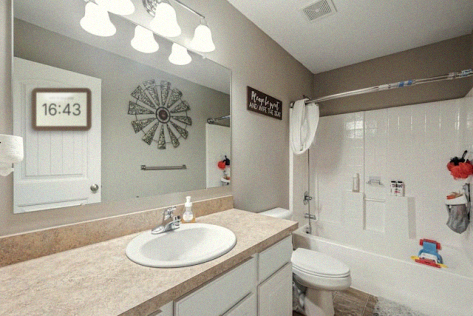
T16:43
